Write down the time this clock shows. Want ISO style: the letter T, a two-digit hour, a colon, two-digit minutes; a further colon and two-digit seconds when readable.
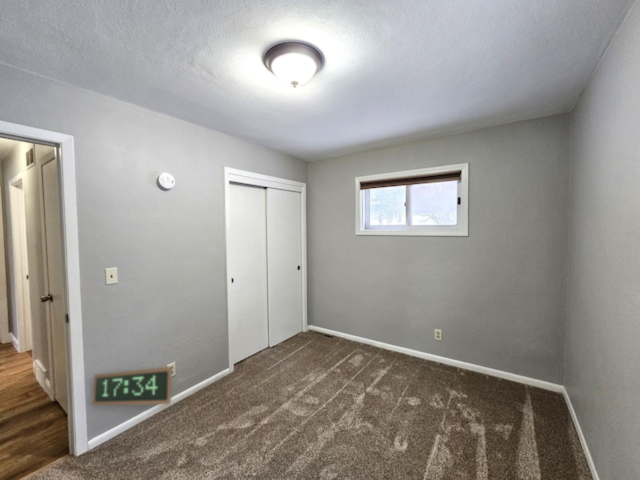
T17:34
